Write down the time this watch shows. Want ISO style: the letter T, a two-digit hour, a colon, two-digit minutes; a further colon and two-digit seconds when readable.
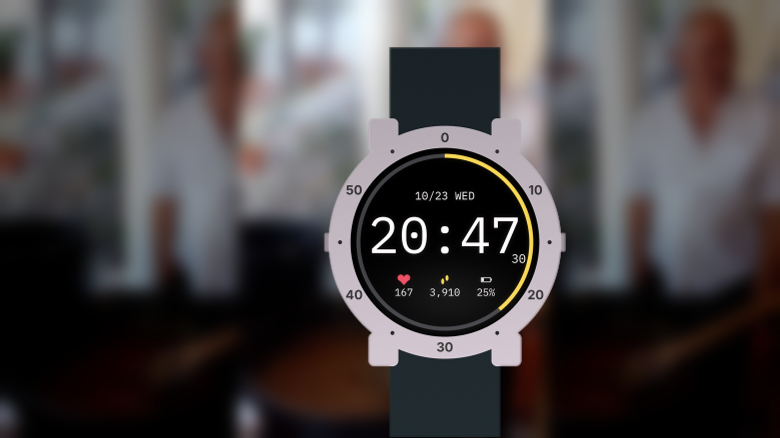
T20:47:30
